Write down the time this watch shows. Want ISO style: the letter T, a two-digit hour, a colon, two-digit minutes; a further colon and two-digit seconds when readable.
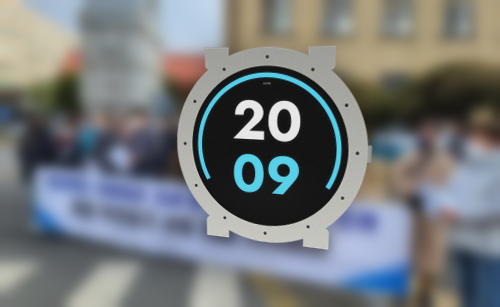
T20:09
